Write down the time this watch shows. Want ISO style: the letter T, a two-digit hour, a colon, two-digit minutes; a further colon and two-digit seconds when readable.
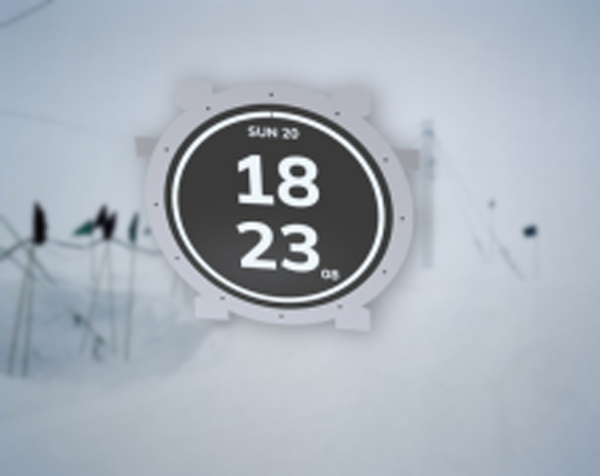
T18:23
